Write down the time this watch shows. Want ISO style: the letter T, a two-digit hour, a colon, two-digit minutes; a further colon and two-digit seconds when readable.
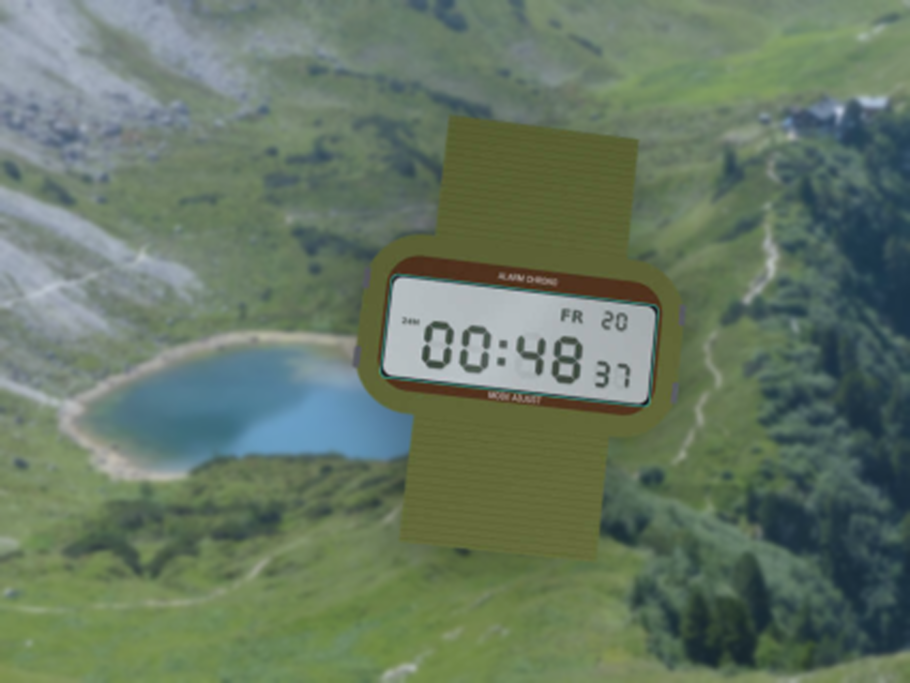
T00:48:37
